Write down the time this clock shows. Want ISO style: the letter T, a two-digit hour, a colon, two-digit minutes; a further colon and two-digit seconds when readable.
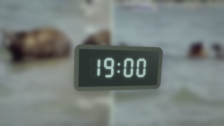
T19:00
